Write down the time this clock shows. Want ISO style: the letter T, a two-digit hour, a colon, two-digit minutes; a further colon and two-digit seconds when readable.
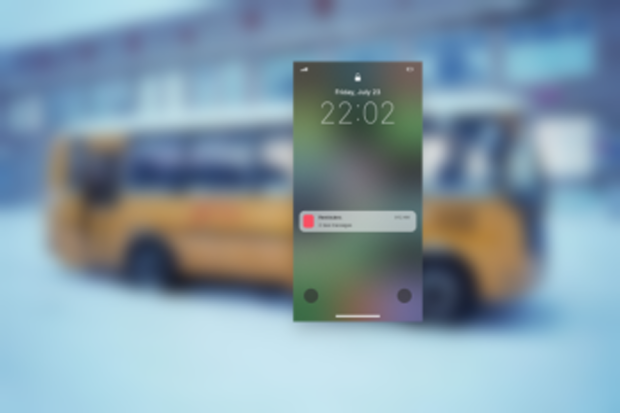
T22:02
